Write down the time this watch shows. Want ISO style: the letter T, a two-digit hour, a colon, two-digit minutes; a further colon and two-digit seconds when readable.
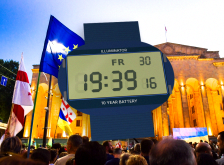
T19:39:16
